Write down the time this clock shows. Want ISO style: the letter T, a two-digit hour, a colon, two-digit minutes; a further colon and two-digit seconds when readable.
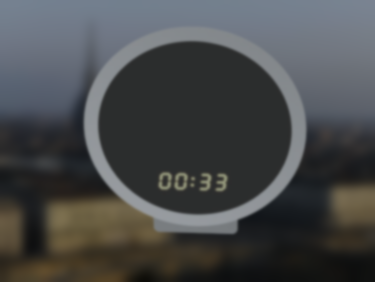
T00:33
